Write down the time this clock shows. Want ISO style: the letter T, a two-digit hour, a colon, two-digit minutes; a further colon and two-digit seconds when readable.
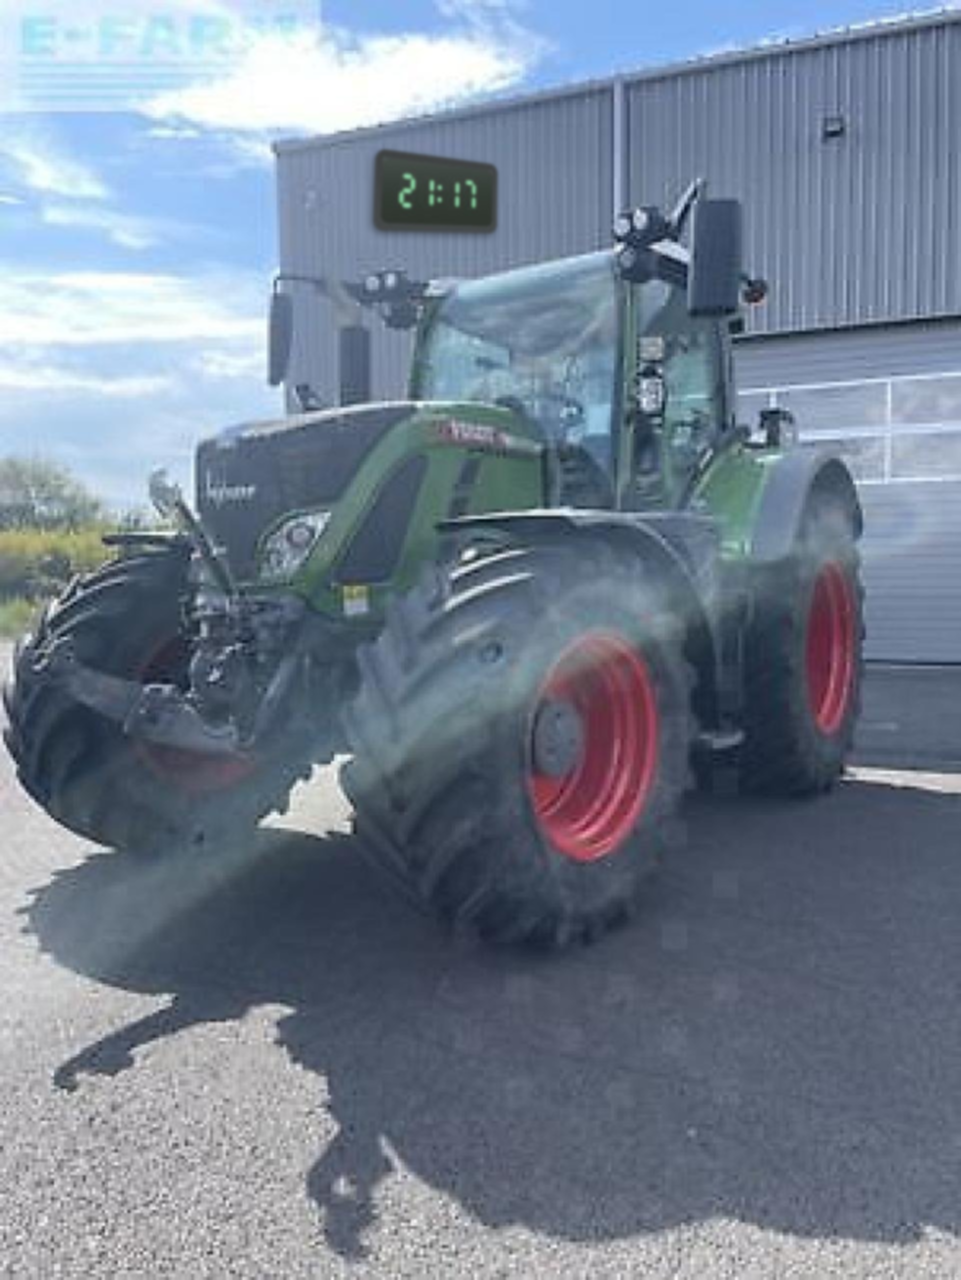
T21:17
